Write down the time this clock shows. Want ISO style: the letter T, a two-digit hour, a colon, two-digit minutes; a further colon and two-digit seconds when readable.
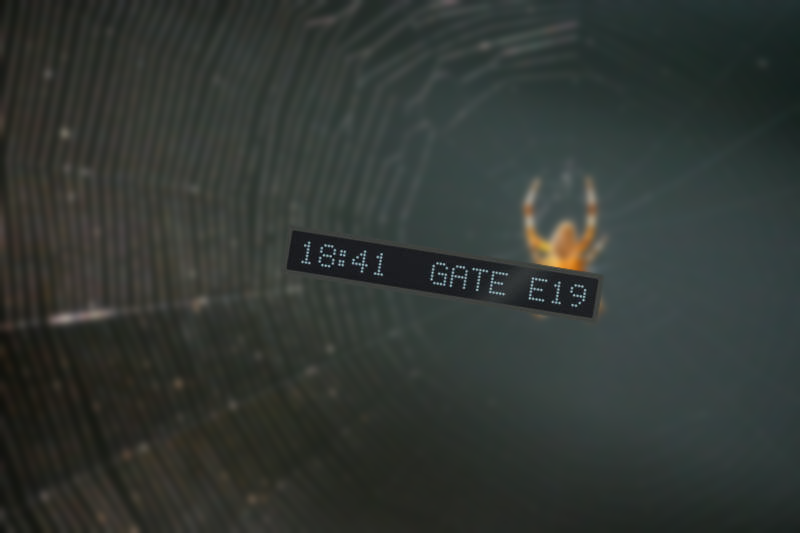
T18:41
